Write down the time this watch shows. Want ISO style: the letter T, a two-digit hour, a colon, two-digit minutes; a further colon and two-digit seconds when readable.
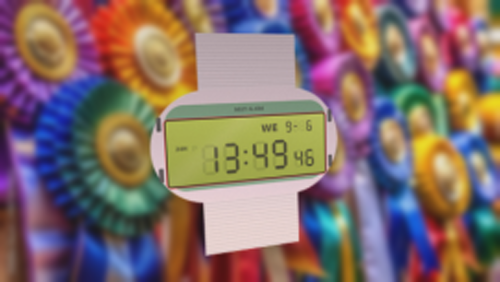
T13:49:46
